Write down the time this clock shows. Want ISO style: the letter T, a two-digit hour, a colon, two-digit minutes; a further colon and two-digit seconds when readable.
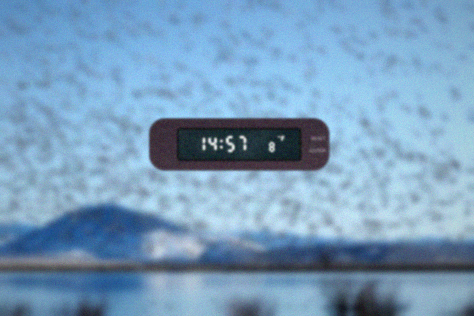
T14:57
